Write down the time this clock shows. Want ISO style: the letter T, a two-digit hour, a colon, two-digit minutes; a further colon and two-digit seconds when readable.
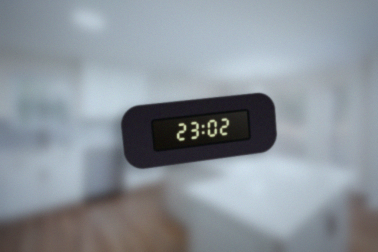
T23:02
